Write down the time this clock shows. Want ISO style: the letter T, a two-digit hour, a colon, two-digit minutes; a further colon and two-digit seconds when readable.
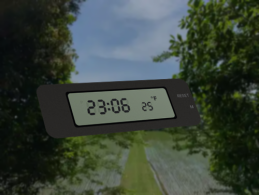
T23:06
